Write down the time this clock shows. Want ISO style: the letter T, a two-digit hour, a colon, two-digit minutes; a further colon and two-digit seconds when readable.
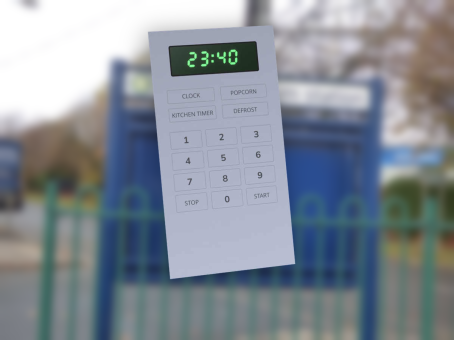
T23:40
